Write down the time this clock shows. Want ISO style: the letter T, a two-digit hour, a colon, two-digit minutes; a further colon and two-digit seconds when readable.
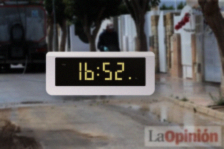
T16:52
